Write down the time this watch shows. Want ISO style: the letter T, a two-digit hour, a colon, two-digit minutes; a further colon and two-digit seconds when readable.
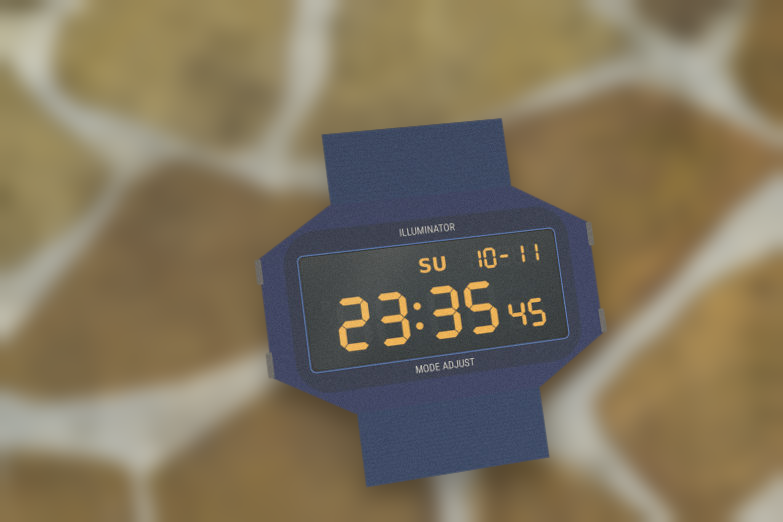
T23:35:45
